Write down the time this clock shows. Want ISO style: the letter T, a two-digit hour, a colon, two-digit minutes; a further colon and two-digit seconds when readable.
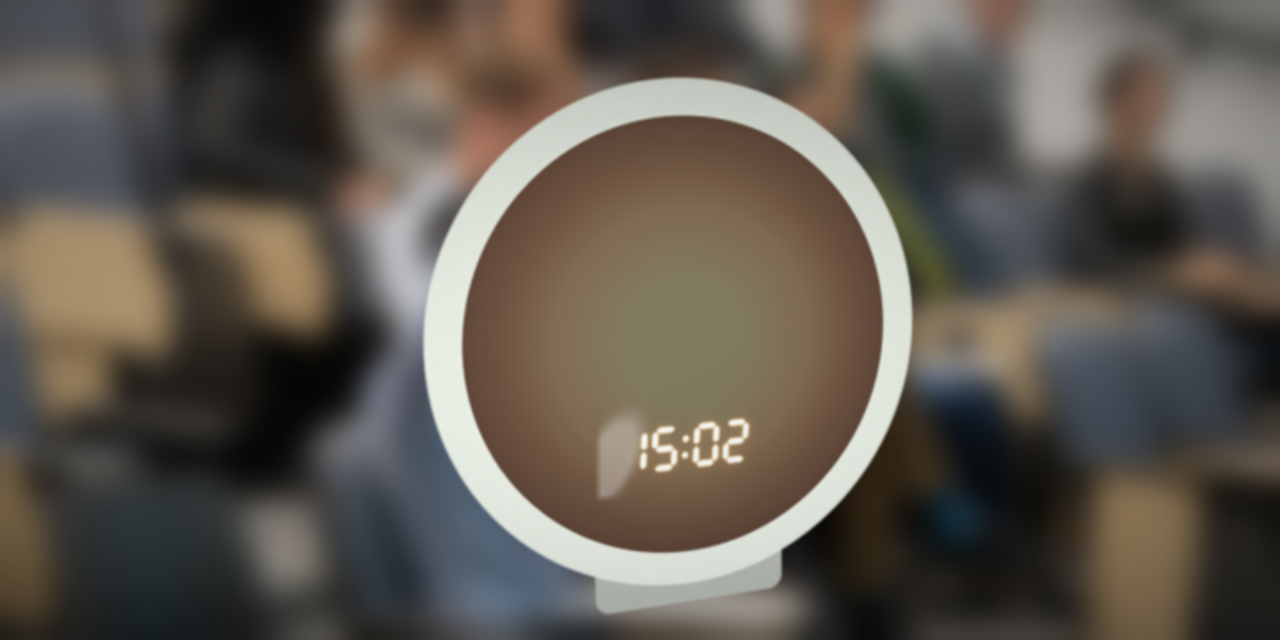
T15:02
